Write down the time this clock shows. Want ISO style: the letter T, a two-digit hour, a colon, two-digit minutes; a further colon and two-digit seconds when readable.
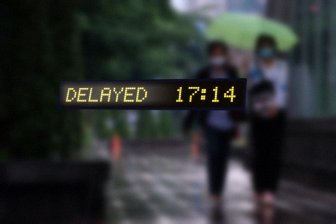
T17:14
